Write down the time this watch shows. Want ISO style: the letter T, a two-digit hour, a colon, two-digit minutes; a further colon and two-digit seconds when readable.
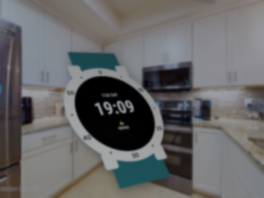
T19:09
